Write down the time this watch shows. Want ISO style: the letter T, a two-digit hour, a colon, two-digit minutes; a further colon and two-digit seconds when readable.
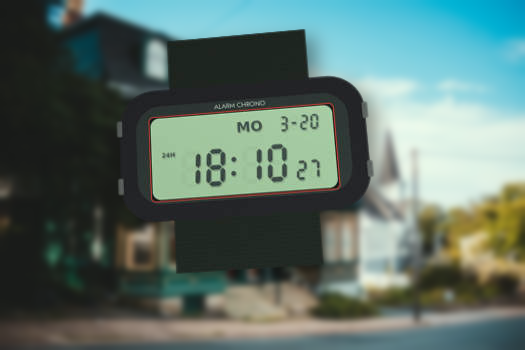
T18:10:27
